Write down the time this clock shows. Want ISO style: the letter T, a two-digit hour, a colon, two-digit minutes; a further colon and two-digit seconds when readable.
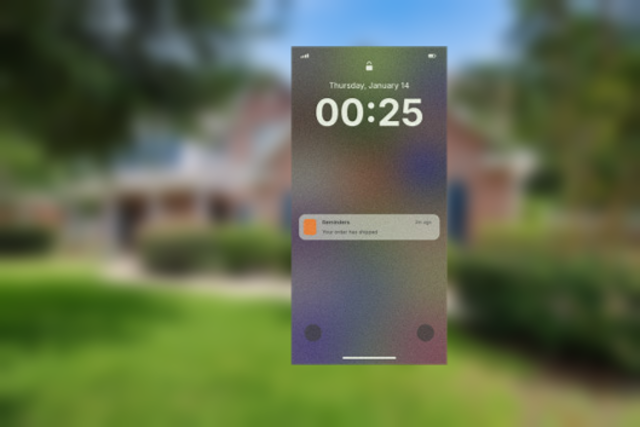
T00:25
